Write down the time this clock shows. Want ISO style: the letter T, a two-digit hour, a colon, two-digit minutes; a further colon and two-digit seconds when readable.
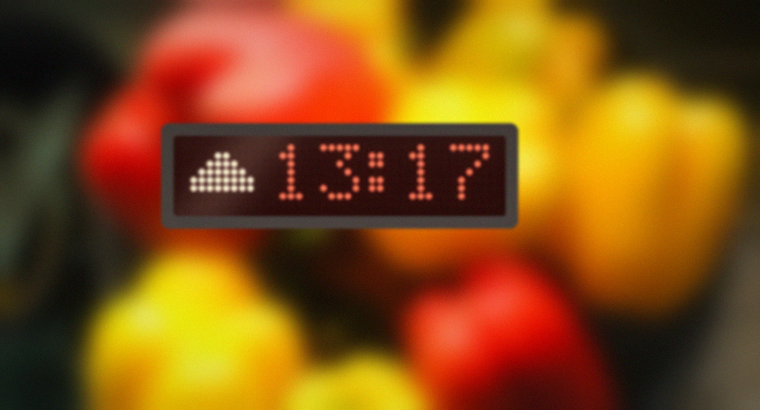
T13:17
